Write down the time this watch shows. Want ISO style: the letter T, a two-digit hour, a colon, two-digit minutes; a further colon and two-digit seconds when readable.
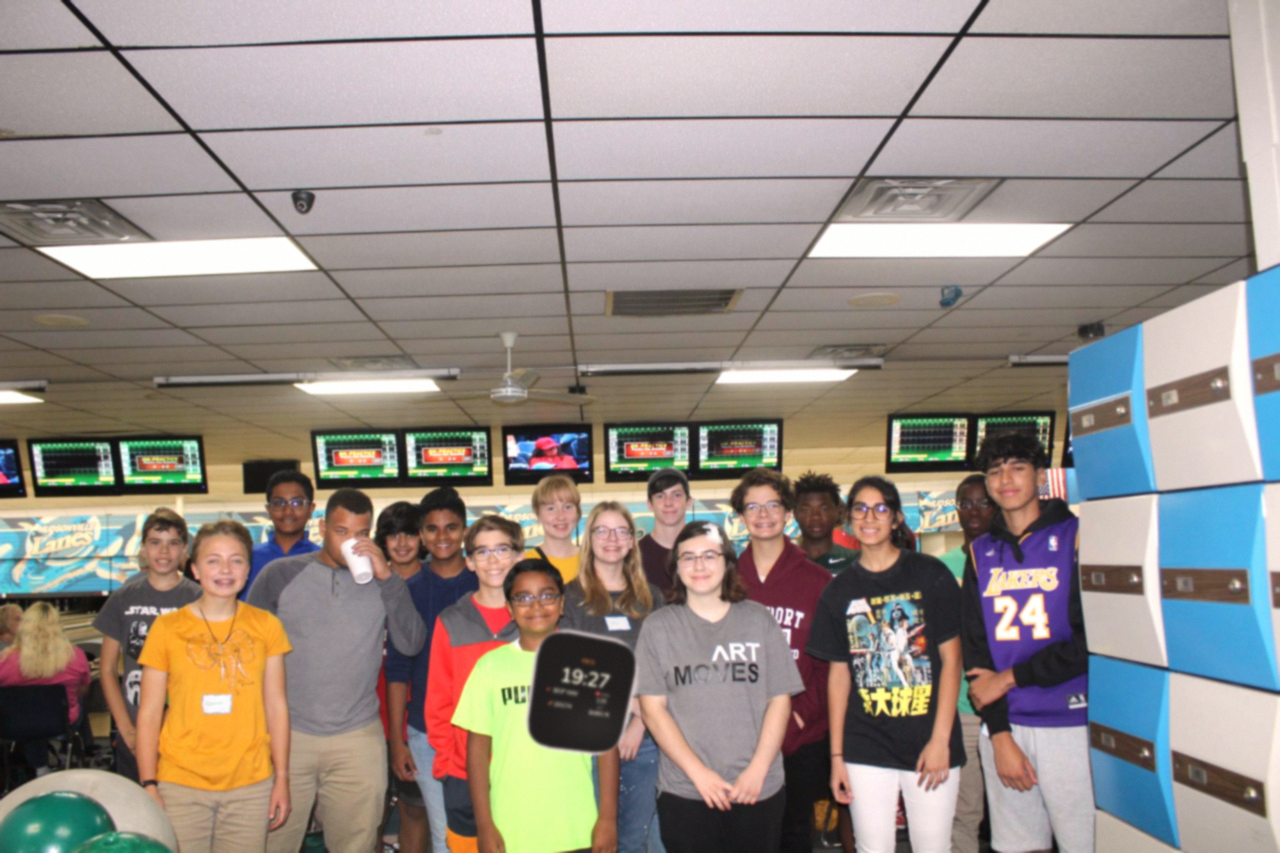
T19:27
